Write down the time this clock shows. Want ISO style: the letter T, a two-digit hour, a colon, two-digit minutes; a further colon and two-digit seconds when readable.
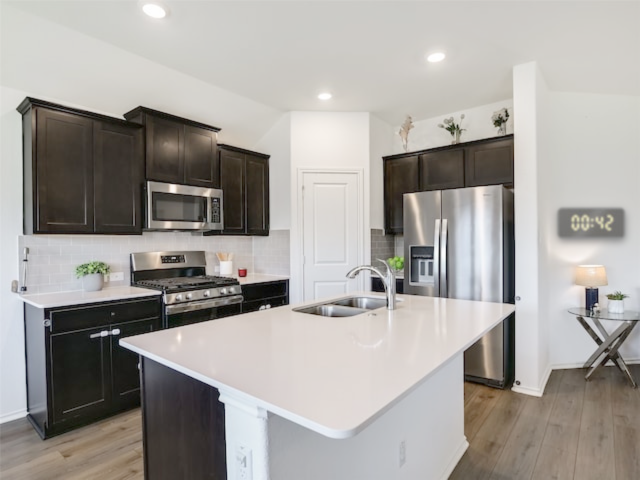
T00:42
